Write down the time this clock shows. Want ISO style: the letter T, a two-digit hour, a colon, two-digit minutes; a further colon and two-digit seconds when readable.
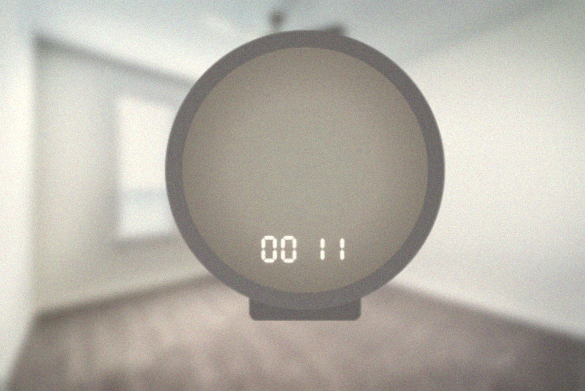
T00:11
